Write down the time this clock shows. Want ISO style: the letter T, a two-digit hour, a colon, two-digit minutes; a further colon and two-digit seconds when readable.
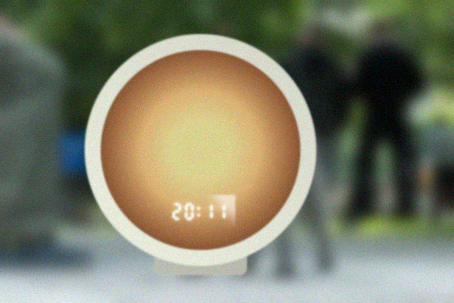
T20:11
